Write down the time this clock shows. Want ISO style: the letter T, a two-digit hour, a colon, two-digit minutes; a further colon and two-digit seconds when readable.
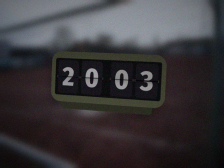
T20:03
